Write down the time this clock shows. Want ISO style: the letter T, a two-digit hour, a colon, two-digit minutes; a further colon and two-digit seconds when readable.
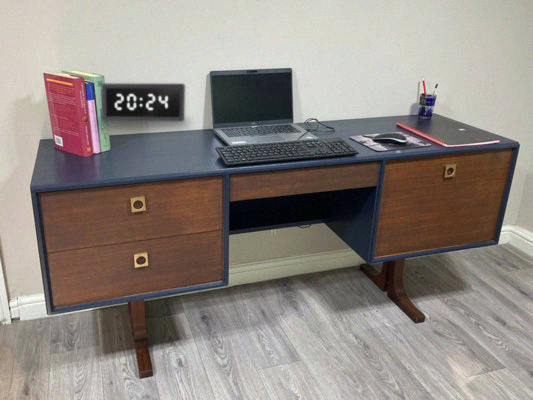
T20:24
